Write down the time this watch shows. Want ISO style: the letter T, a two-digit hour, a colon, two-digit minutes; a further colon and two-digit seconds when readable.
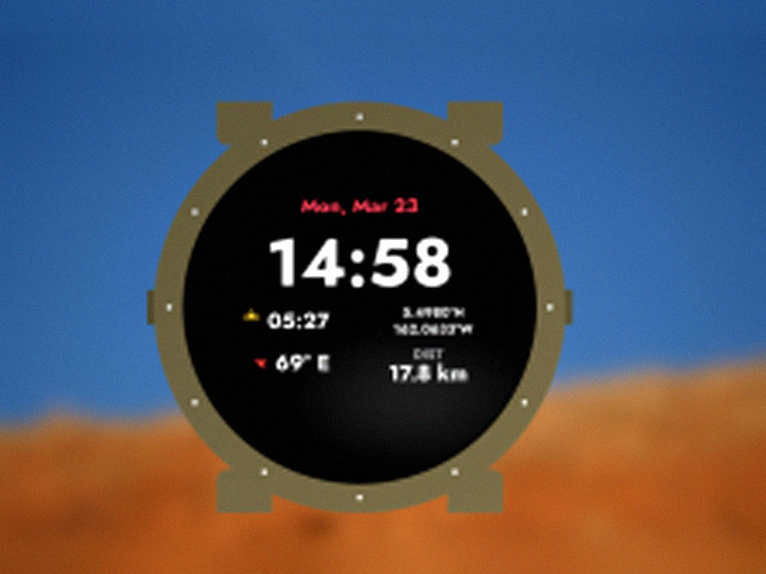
T14:58
